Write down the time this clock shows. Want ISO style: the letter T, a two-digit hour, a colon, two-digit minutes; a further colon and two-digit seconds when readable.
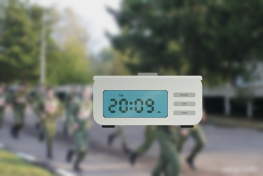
T20:09
